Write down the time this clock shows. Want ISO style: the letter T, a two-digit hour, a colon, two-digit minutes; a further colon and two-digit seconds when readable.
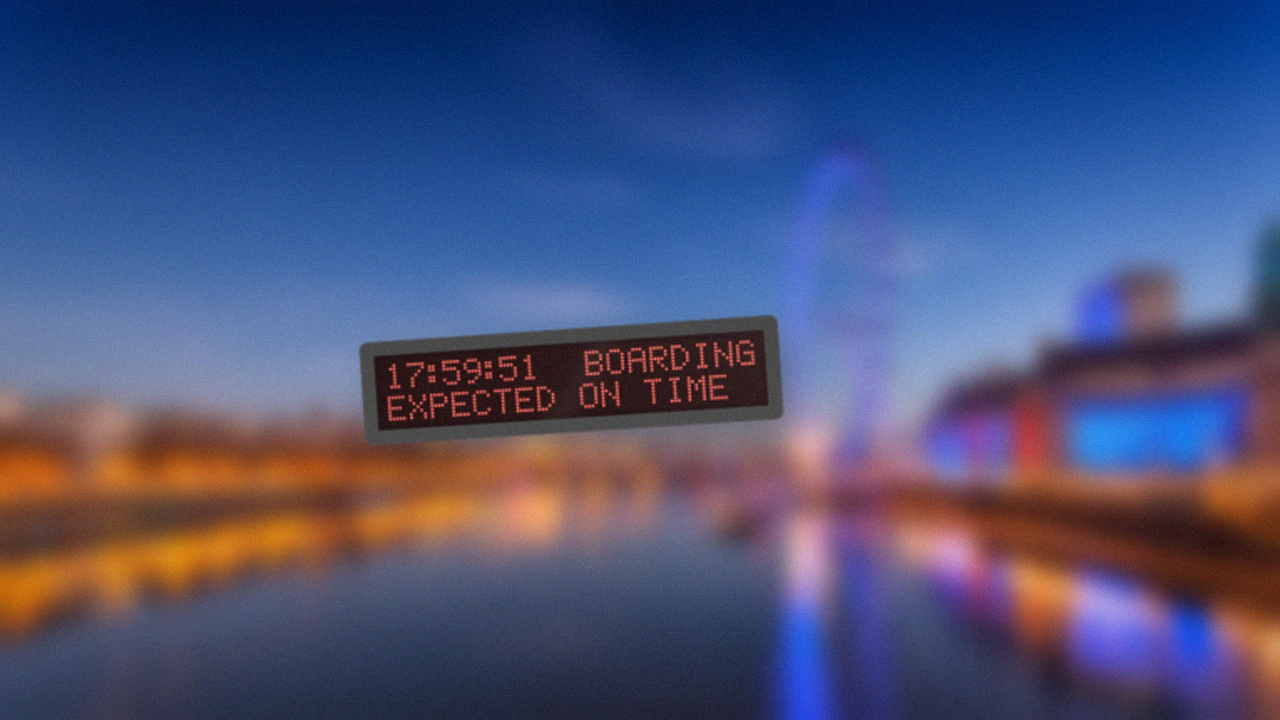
T17:59:51
